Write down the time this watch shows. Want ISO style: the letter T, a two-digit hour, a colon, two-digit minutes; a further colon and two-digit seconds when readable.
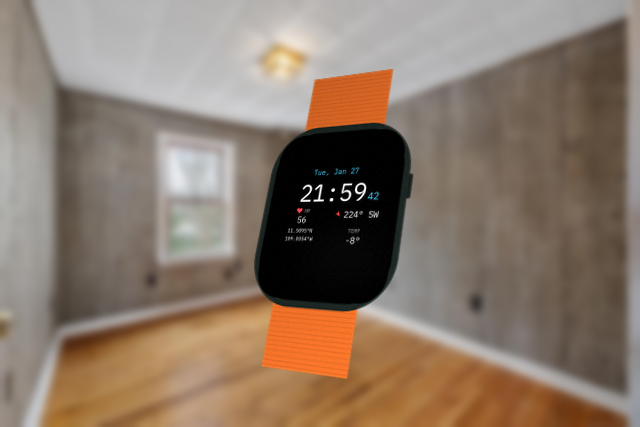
T21:59:42
